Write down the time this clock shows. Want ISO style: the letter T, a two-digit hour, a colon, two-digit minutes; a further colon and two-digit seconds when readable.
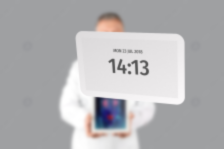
T14:13
